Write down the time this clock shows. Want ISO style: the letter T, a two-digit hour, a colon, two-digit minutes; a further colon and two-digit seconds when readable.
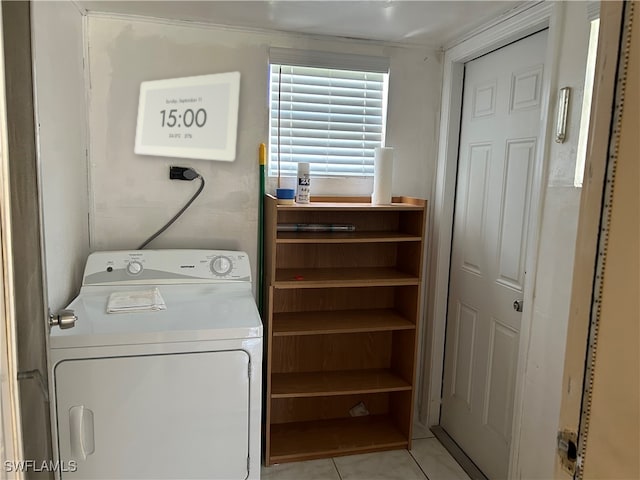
T15:00
